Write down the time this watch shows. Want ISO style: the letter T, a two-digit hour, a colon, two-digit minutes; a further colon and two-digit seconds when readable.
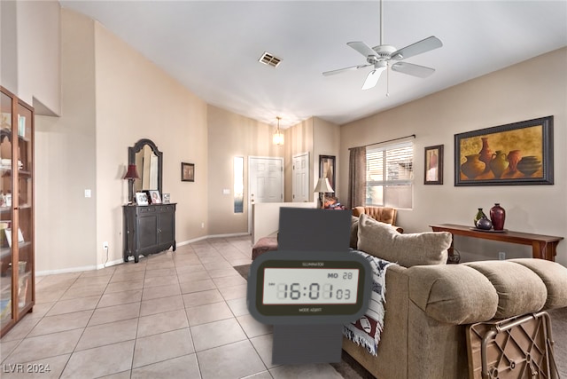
T16:01:03
